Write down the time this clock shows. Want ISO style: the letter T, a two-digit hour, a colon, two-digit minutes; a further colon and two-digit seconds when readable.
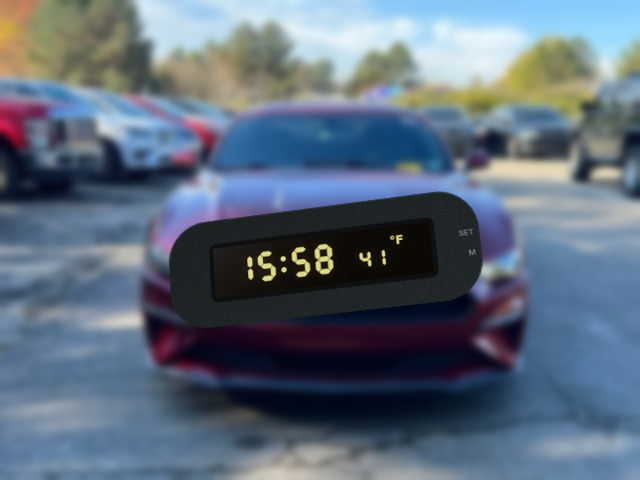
T15:58
